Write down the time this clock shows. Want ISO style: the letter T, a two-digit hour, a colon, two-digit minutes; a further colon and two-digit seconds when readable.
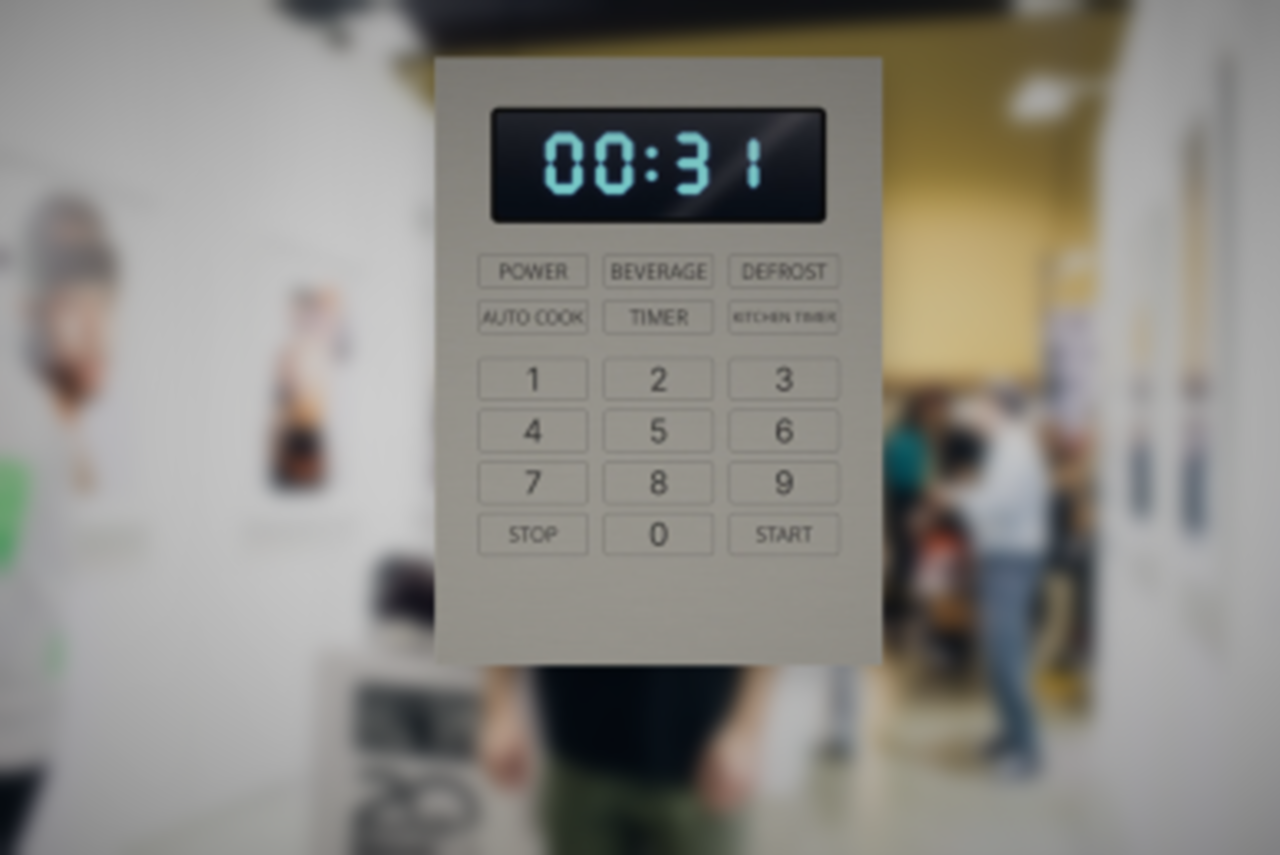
T00:31
